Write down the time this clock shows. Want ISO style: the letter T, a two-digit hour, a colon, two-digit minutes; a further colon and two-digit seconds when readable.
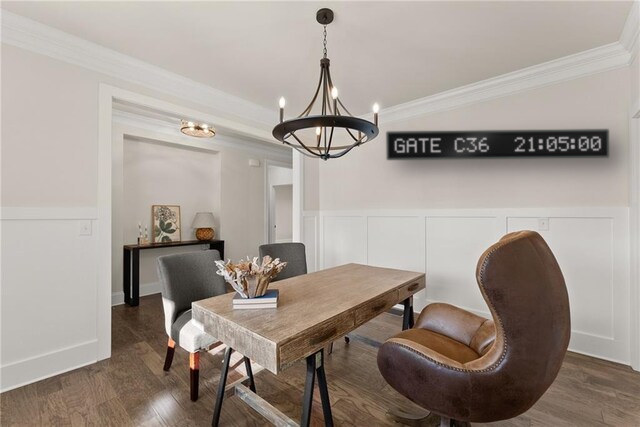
T21:05:00
